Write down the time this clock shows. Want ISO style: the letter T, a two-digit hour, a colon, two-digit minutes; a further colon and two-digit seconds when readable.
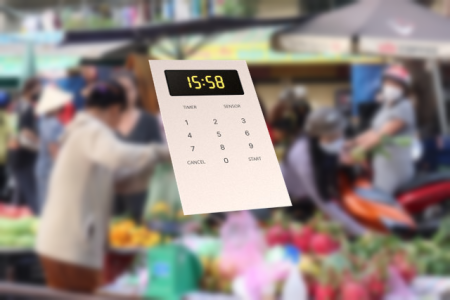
T15:58
